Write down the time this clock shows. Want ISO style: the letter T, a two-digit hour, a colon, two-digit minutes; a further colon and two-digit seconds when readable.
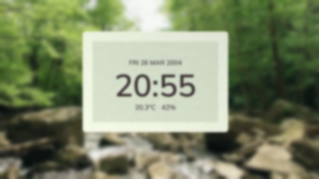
T20:55
